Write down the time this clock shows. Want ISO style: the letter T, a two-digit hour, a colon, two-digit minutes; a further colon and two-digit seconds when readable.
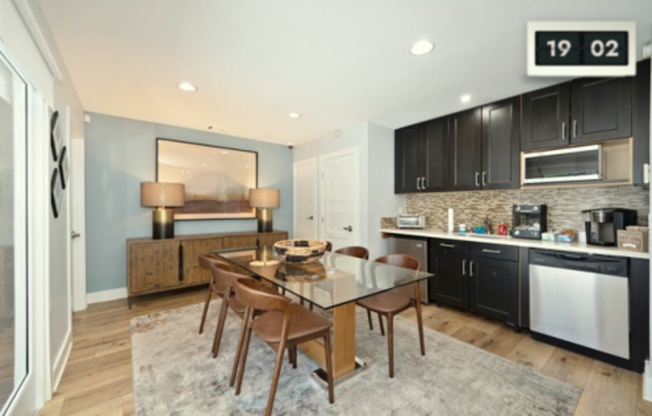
T19:02
